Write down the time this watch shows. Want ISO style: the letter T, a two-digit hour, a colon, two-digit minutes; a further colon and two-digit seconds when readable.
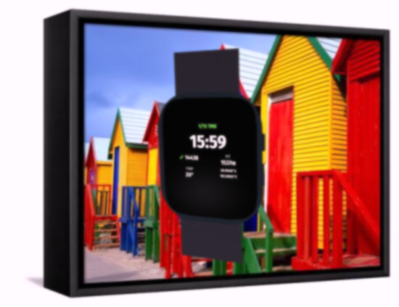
T15:59
